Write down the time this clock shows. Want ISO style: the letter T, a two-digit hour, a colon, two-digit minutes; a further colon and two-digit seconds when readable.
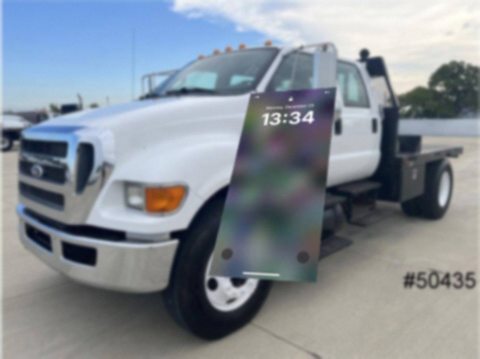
T13:34
